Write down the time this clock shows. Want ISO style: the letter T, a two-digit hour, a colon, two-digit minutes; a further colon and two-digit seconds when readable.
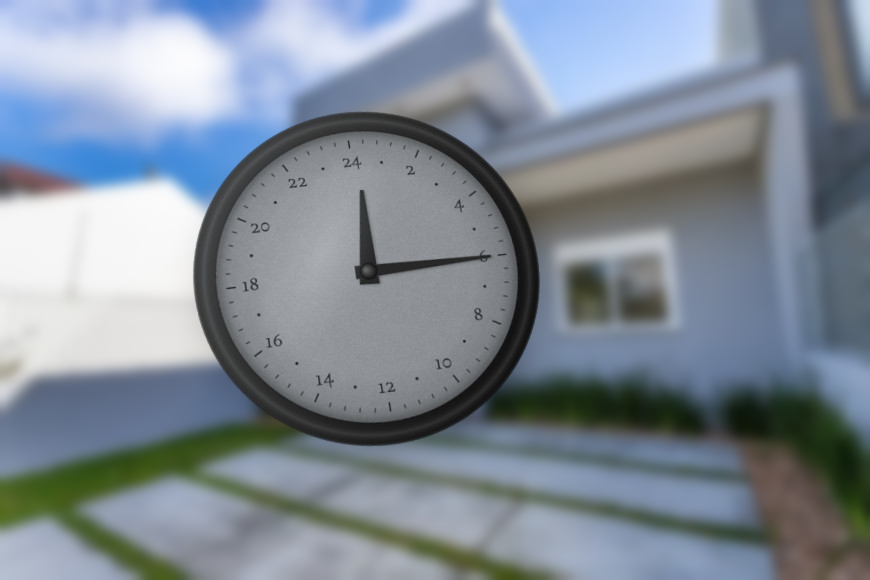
T00:15
